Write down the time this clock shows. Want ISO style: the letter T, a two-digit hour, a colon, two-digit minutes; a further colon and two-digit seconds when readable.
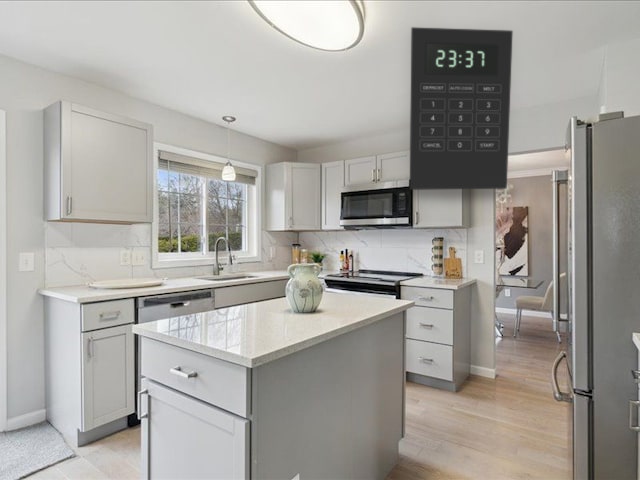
T23:37
